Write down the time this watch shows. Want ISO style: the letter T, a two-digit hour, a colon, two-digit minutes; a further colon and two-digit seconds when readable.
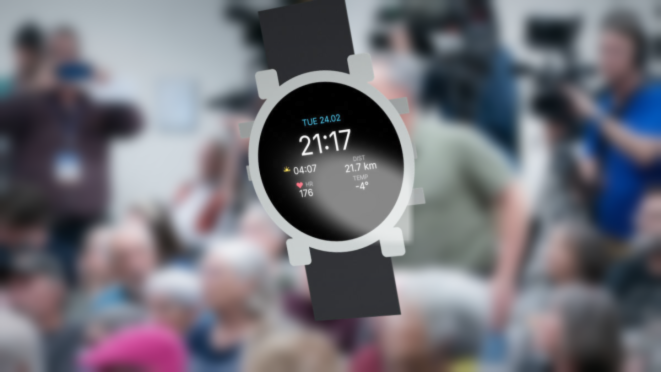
T21:17
